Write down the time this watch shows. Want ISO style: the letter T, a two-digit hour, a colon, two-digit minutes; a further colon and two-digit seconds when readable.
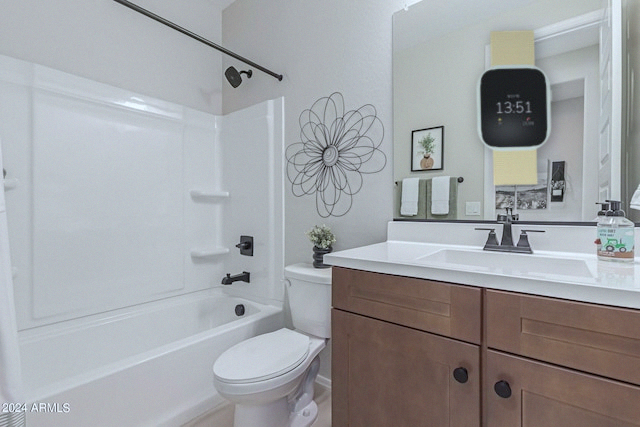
T13:51
